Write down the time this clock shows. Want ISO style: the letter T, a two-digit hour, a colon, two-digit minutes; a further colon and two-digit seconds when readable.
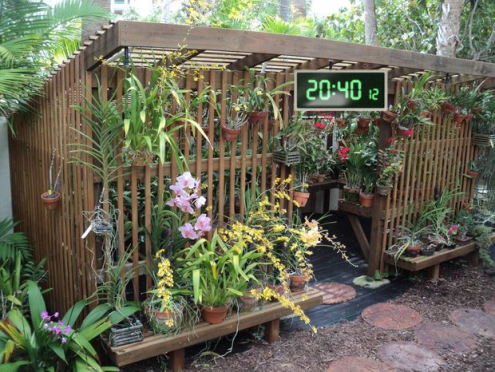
T20:40:12
